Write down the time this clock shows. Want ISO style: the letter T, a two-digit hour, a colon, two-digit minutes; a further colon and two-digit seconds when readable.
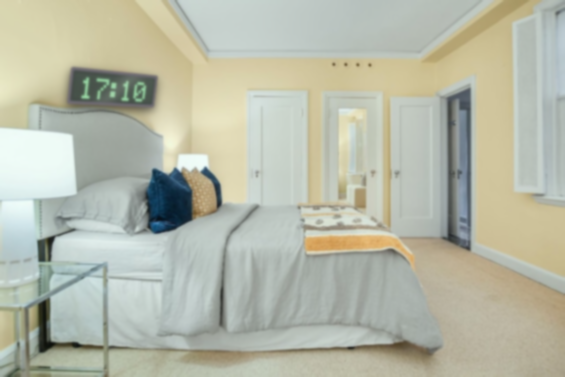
T17:10
